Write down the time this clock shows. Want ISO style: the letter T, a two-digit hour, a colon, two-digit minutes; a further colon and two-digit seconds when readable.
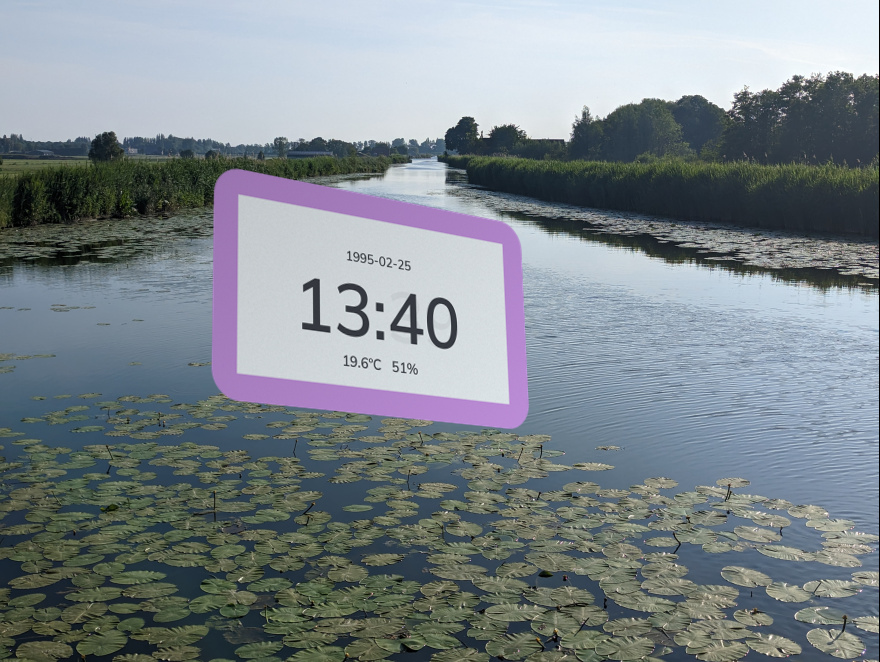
T13:40
